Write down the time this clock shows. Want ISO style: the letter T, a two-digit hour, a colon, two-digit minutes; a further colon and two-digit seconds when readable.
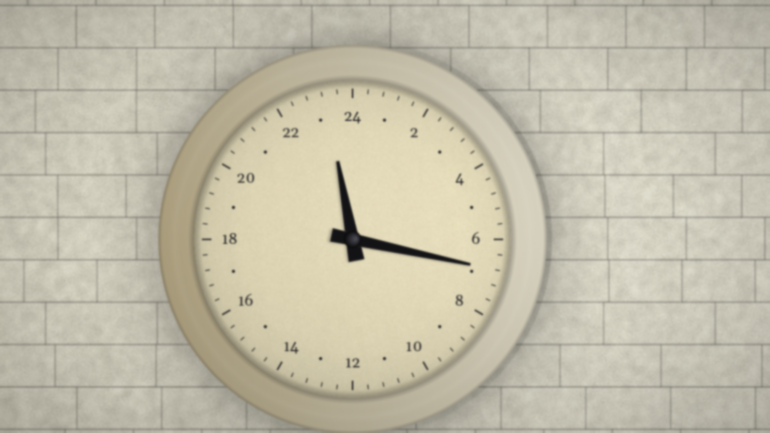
T23:17
